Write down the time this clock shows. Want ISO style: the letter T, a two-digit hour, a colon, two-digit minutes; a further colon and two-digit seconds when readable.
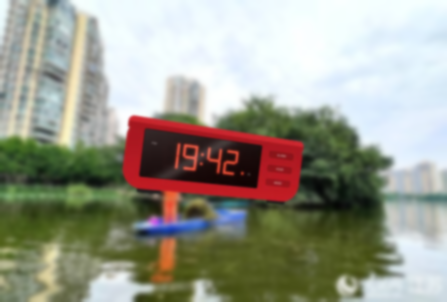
T19:42
